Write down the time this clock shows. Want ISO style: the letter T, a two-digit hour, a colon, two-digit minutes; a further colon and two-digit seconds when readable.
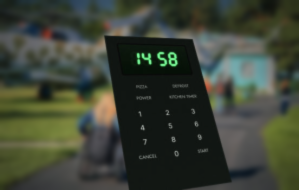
T14:58
